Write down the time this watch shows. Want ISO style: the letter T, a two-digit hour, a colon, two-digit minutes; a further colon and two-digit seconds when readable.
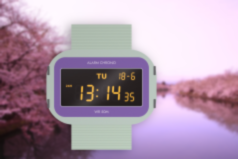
T13:14
